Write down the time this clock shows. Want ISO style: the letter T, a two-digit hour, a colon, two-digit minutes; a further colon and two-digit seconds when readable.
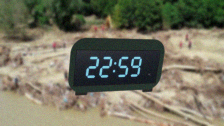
T22:59
